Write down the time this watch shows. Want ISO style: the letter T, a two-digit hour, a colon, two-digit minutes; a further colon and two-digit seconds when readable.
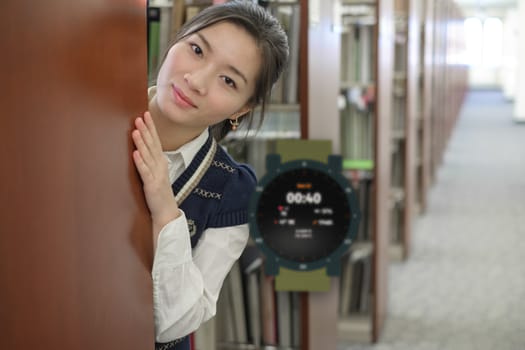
T00:40
